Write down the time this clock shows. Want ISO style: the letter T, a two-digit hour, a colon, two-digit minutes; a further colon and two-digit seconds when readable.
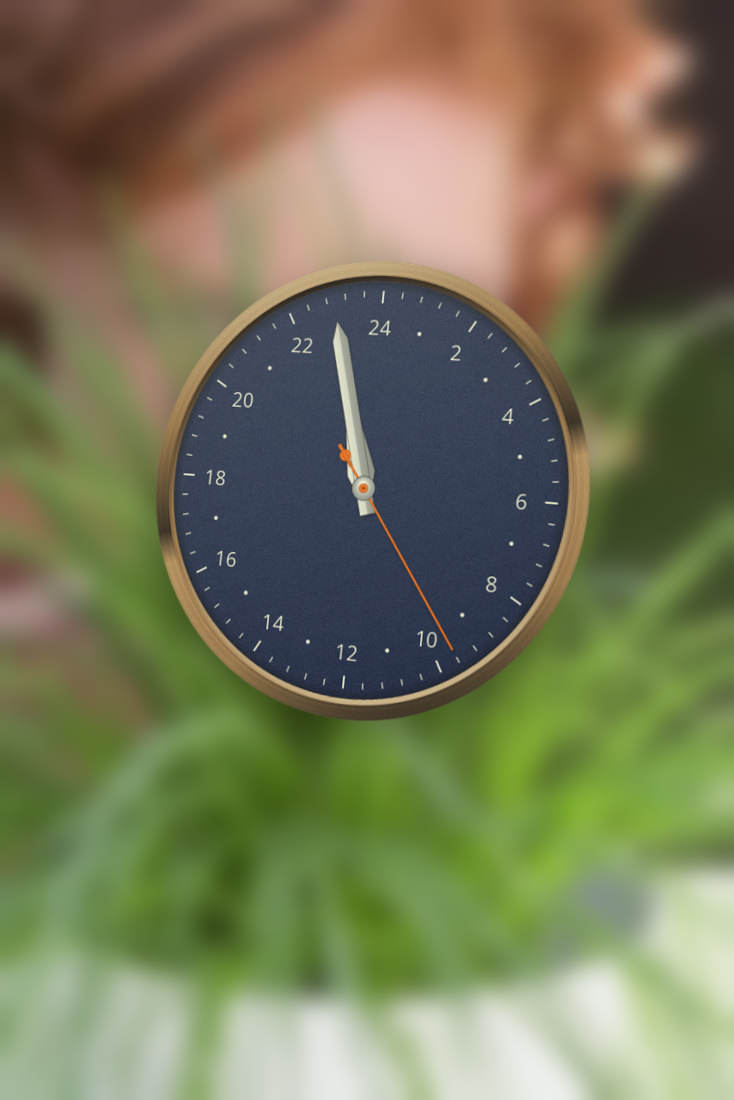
T22:57:24
